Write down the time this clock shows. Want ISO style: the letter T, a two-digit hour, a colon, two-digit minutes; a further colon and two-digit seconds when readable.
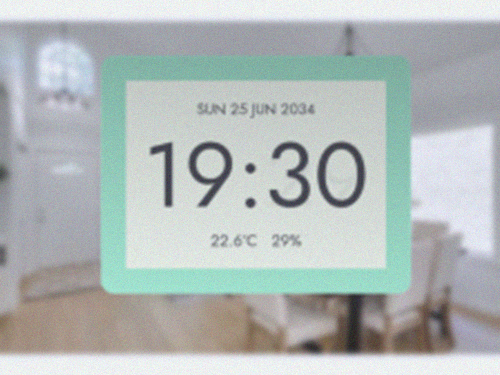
T19:30
